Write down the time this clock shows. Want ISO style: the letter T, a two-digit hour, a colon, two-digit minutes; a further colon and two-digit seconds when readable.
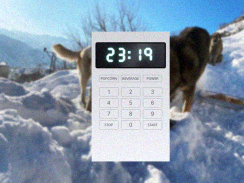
T23:19
